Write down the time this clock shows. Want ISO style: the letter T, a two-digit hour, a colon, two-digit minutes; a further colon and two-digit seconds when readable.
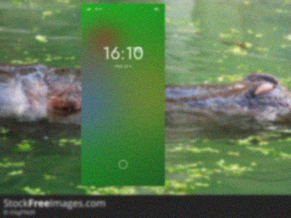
T16:10
